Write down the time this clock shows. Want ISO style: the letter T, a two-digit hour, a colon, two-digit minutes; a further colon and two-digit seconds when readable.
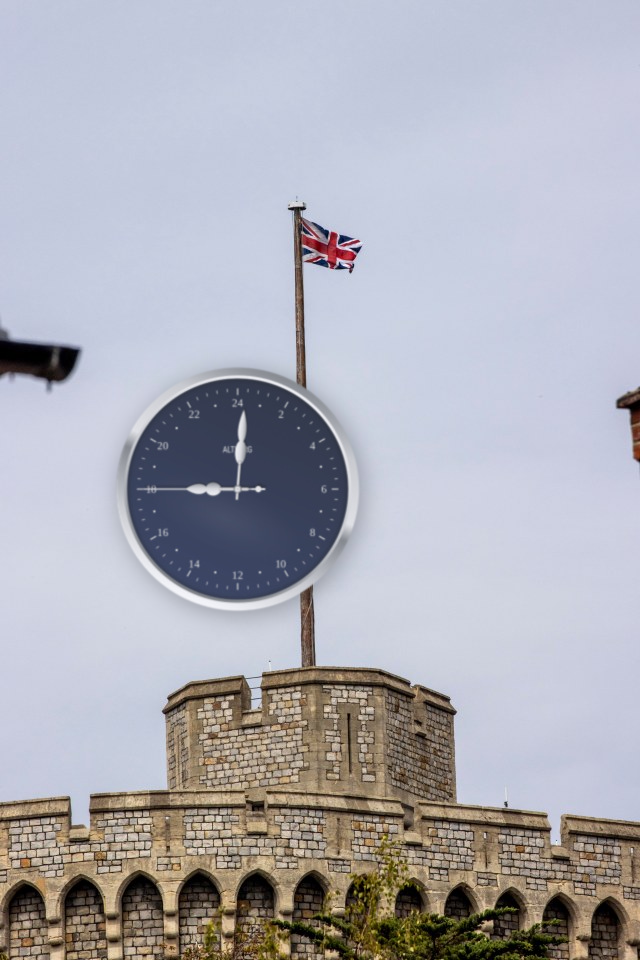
T18:00:45
